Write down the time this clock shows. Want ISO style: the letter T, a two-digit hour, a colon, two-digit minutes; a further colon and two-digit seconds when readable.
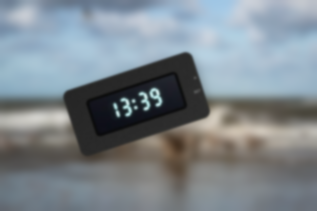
T13:39
